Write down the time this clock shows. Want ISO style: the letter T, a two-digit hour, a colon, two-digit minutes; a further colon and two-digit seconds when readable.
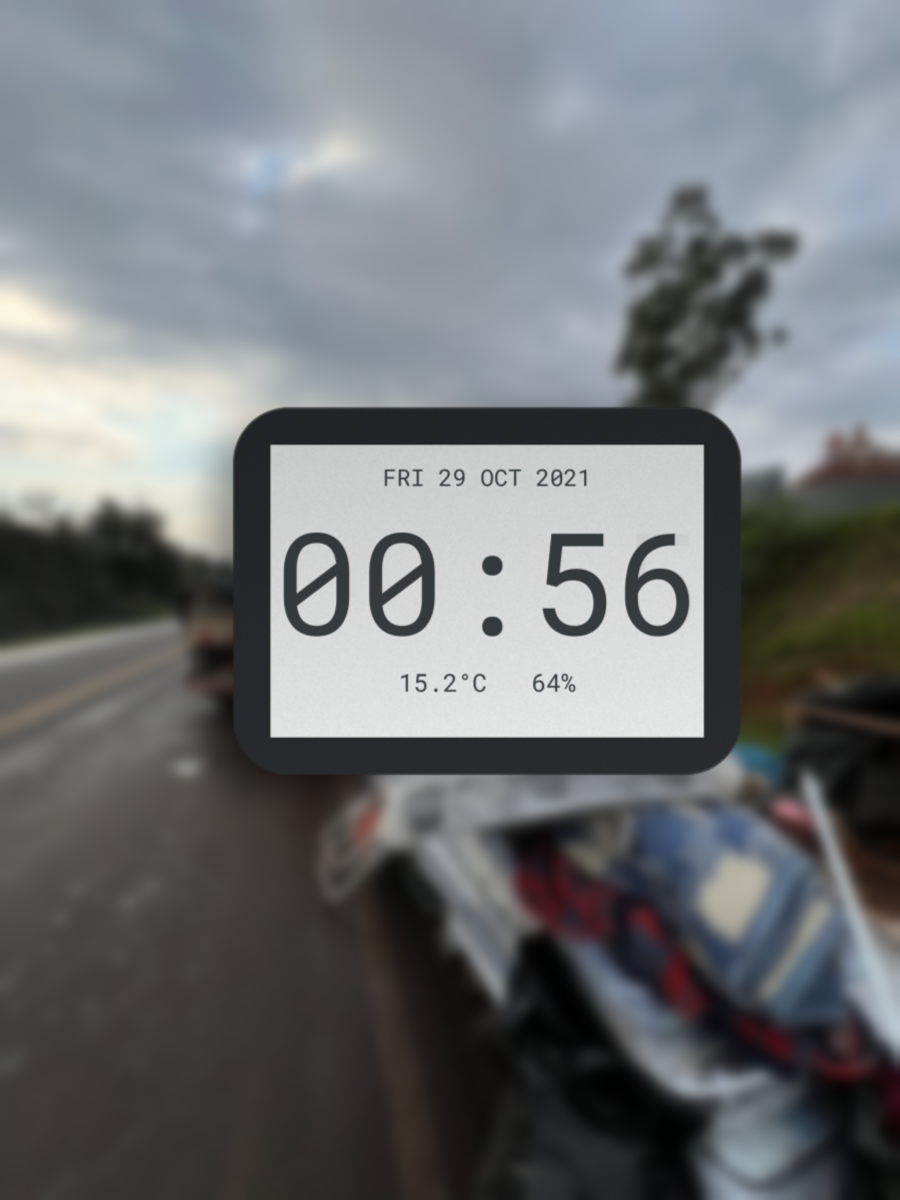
T00:56
